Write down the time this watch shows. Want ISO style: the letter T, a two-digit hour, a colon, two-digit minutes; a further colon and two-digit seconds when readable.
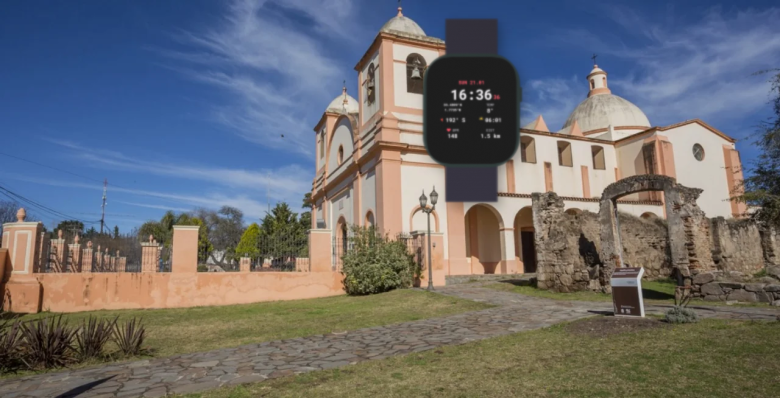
T16:36
